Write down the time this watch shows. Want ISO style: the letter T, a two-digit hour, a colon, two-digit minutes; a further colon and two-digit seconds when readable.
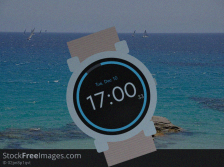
T17:00
